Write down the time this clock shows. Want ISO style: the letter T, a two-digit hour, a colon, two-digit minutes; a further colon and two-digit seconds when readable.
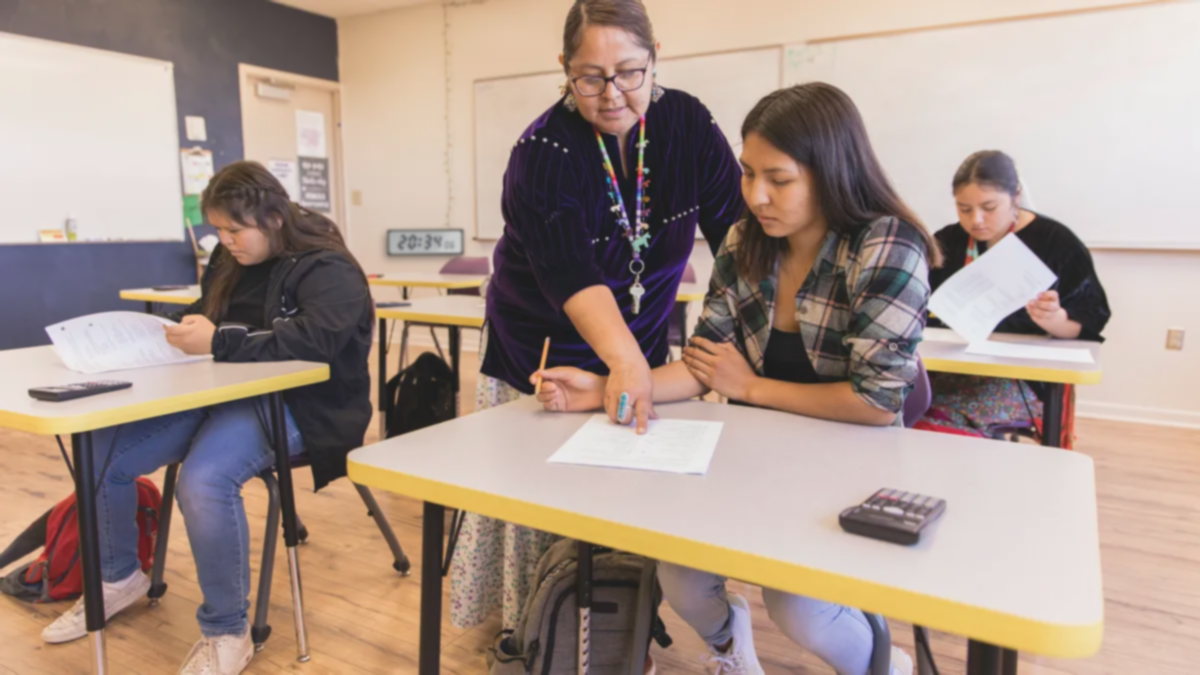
T20:34
